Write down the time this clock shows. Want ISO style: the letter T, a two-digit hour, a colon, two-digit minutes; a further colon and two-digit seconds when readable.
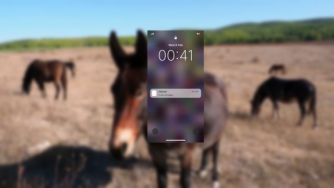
T00:41
